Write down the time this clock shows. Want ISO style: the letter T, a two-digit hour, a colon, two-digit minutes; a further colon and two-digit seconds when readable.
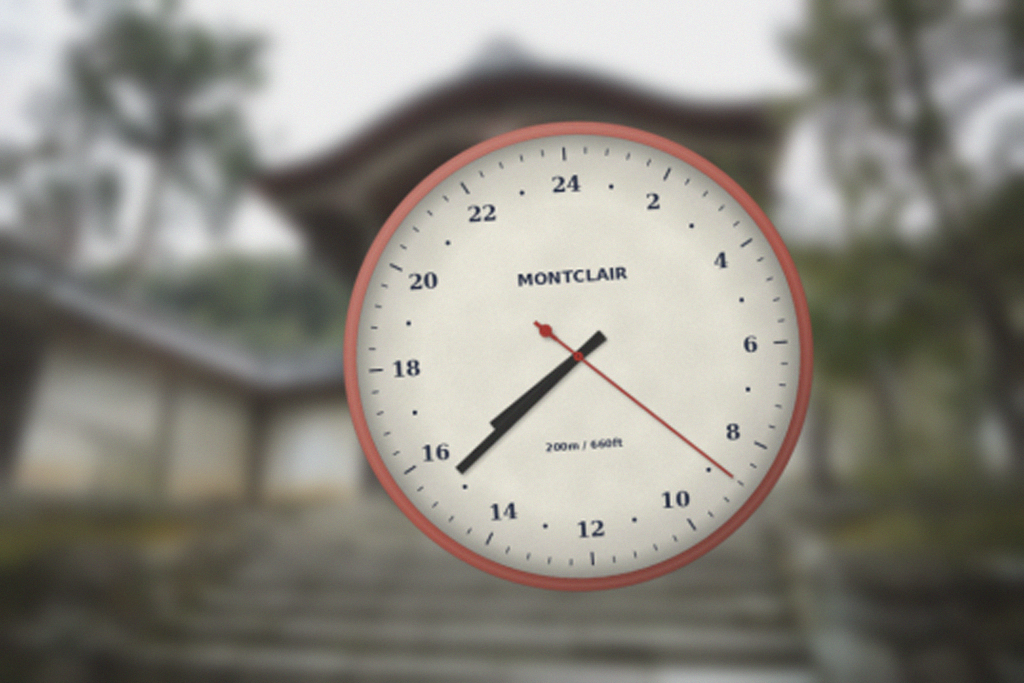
T15:38:22
